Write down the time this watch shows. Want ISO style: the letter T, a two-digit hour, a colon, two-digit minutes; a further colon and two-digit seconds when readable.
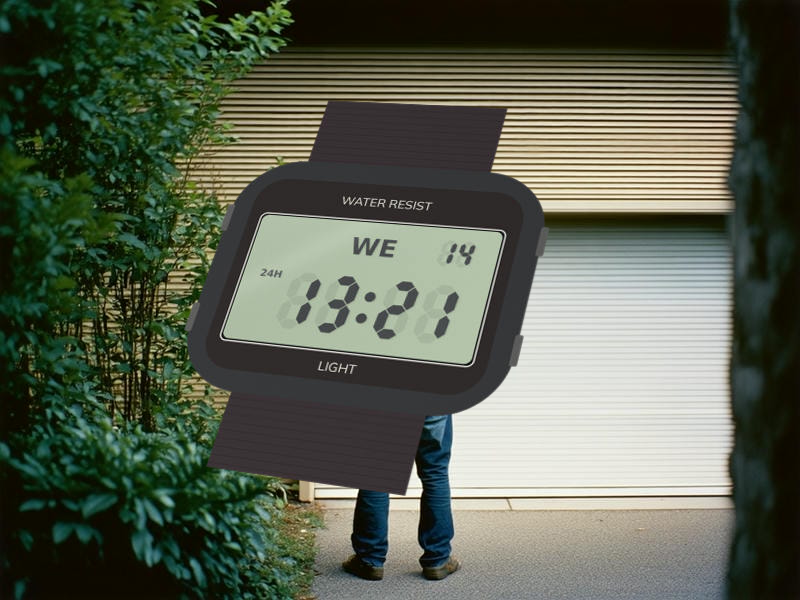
T13:21
